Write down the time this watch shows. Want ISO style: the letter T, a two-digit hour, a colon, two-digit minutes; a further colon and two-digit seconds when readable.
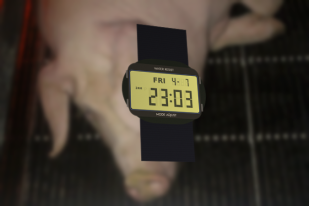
T23:03
